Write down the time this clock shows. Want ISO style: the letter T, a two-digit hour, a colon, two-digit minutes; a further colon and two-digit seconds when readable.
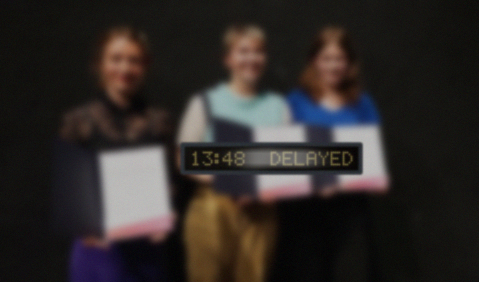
T13:48
